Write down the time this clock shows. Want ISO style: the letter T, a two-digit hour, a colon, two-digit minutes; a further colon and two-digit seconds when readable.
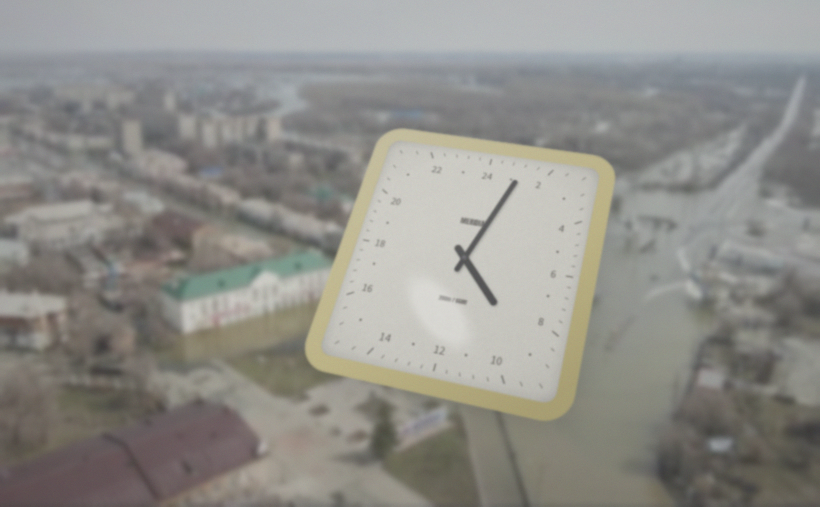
T09:03
